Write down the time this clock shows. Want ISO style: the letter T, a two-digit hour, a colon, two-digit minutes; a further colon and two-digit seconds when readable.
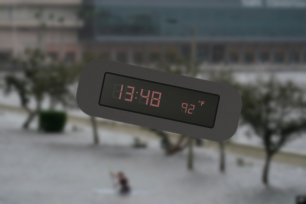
T13:48
